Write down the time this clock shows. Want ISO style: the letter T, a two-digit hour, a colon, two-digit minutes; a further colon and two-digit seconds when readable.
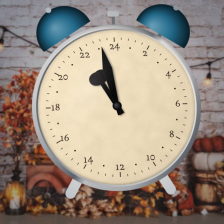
T21:58
